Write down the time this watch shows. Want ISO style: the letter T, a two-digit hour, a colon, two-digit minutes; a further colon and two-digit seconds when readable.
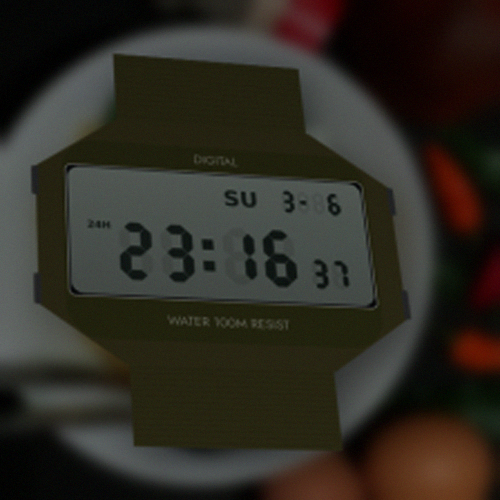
T23:16:37
